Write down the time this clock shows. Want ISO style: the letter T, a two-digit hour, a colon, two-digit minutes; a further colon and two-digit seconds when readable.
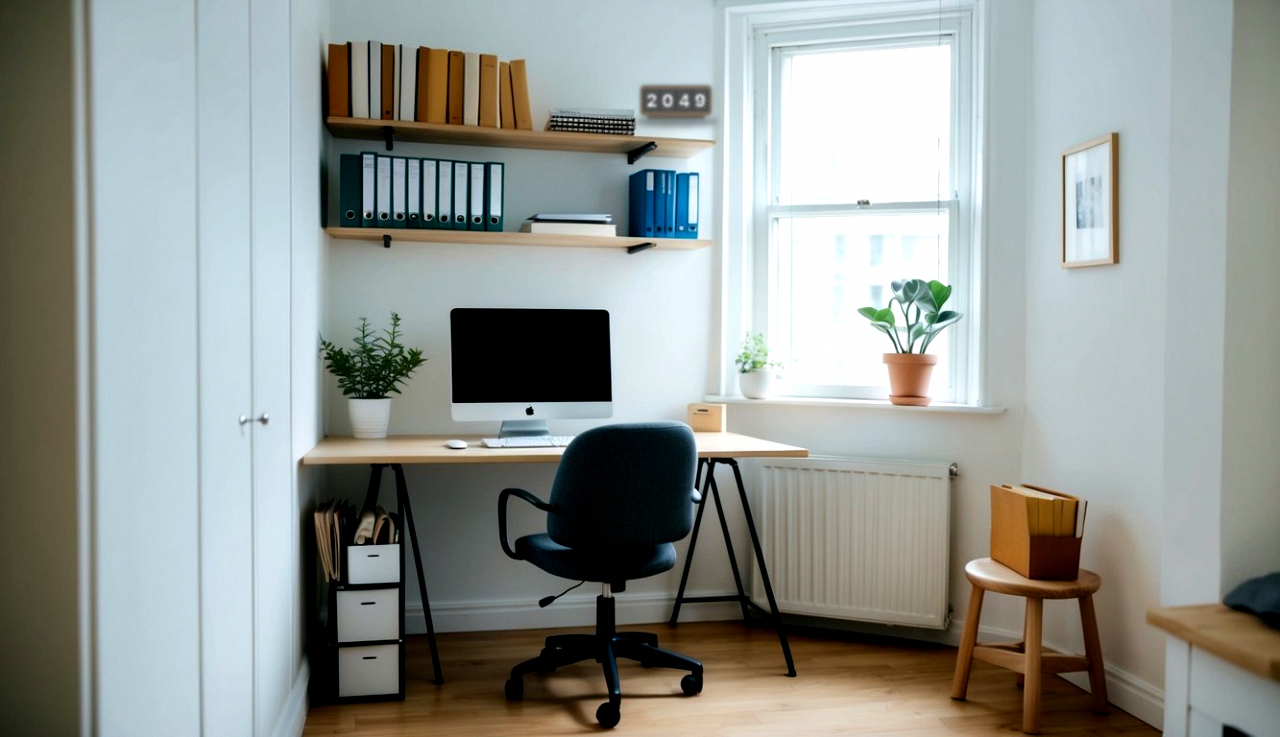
T20:49
